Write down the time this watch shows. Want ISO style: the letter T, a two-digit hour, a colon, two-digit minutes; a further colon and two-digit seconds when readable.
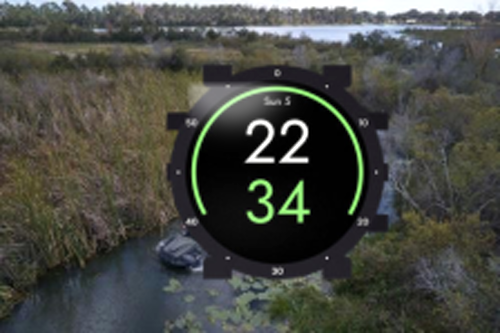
T22:34
